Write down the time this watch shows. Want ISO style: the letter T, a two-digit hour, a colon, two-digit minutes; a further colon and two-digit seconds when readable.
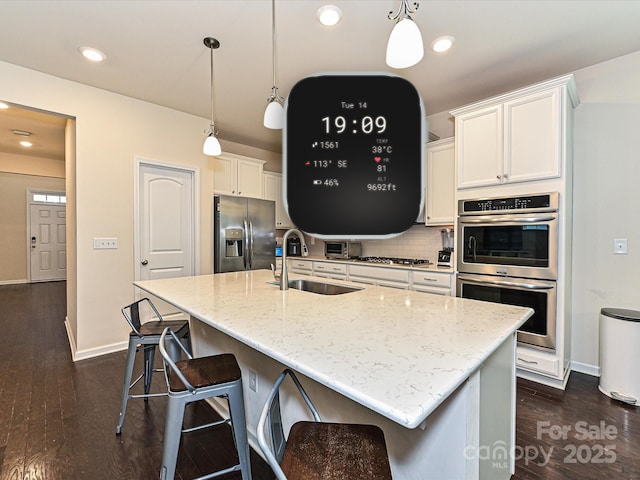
T19:09
